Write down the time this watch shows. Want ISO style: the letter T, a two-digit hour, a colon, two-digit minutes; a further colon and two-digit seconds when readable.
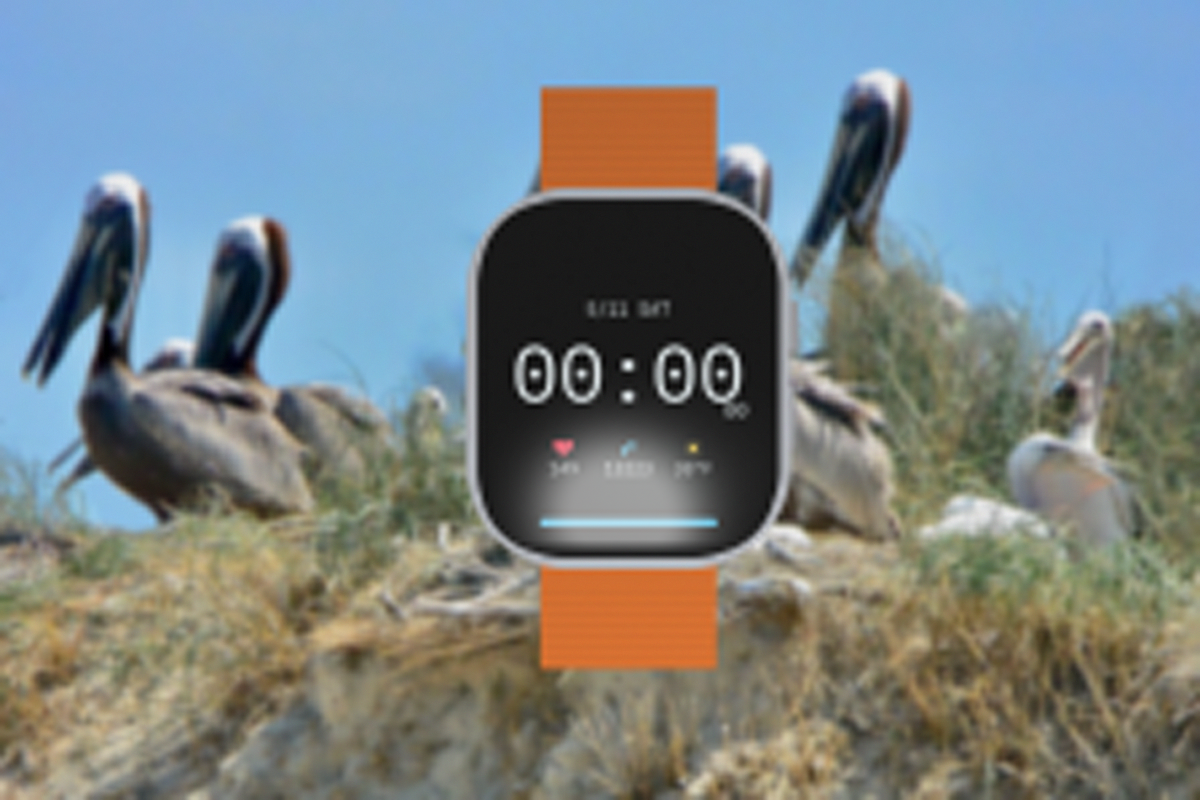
T00:00
